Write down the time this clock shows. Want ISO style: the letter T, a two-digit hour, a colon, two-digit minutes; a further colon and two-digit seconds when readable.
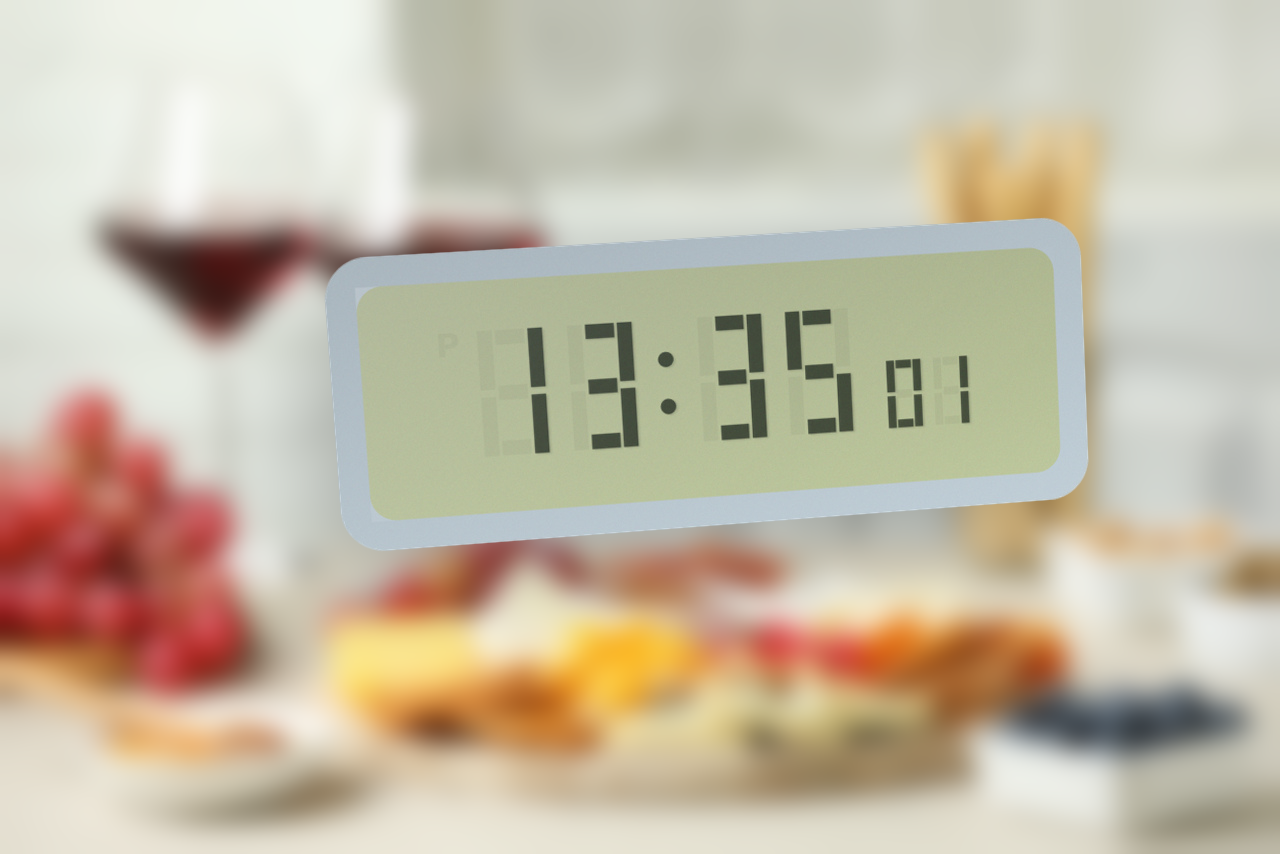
T13:35:01
